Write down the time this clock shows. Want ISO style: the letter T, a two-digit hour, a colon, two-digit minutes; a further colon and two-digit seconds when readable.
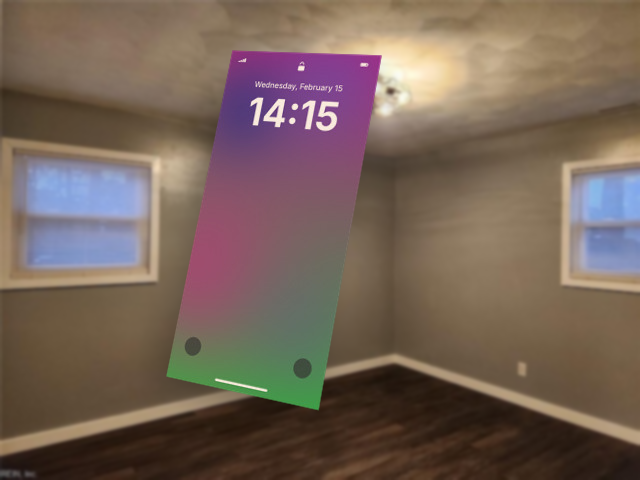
T14:15
